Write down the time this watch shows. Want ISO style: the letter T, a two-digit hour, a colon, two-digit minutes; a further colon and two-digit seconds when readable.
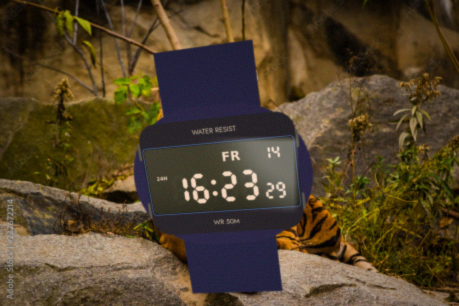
T16:23:29
